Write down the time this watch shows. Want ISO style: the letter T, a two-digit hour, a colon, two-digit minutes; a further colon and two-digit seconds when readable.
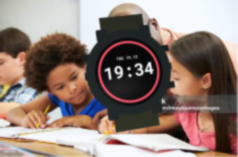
T19:34
